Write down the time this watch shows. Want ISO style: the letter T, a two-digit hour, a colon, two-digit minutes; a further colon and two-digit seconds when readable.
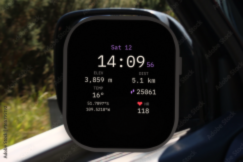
T14:09
